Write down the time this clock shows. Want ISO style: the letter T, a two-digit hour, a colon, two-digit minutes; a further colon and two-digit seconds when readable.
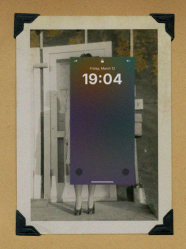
T19:04
